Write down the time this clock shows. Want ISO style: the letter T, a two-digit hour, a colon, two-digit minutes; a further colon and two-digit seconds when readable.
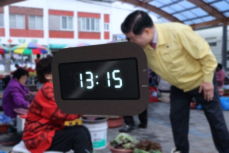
T13:15
